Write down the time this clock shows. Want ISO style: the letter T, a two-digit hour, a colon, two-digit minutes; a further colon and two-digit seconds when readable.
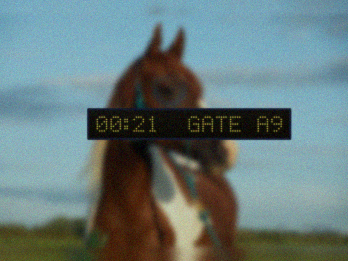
T00:21
